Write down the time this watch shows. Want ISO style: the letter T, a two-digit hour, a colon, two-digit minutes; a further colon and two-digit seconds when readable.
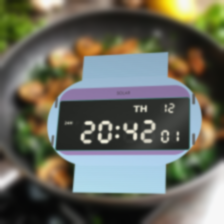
T20:42:01
